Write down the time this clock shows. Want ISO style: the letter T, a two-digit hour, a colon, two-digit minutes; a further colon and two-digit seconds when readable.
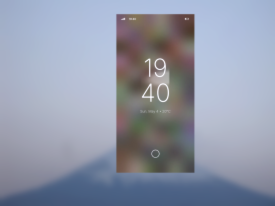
T19:40
